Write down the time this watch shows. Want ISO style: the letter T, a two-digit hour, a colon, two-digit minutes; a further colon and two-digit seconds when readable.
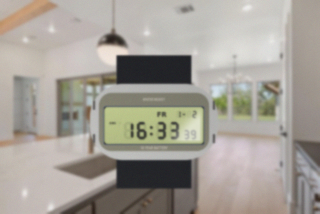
T16:33
